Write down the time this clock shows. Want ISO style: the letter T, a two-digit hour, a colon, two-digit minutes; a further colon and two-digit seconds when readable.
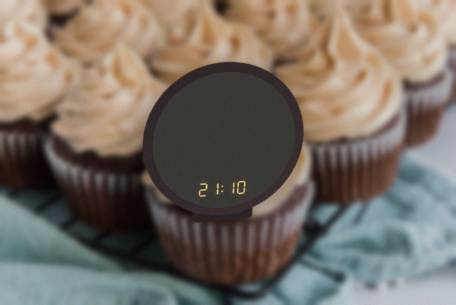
T21:10
